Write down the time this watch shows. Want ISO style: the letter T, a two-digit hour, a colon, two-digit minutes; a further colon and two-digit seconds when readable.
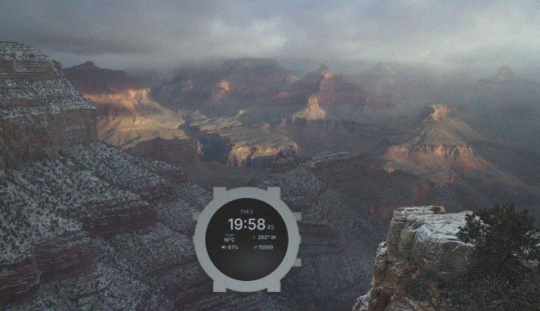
T19:58
